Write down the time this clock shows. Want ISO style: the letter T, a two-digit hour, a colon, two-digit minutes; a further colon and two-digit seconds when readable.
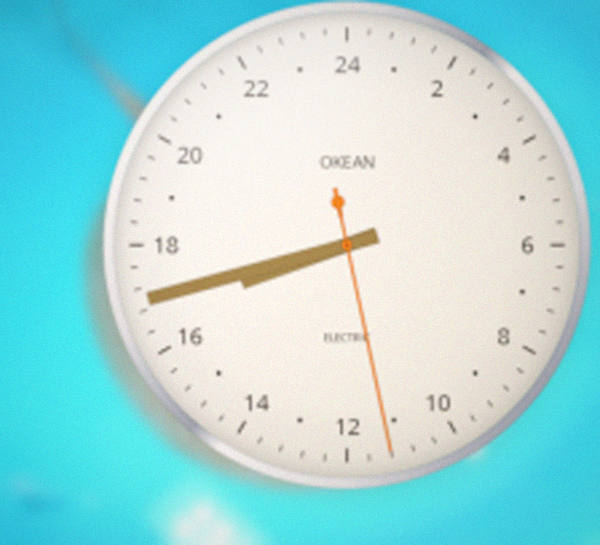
T16:42:28
